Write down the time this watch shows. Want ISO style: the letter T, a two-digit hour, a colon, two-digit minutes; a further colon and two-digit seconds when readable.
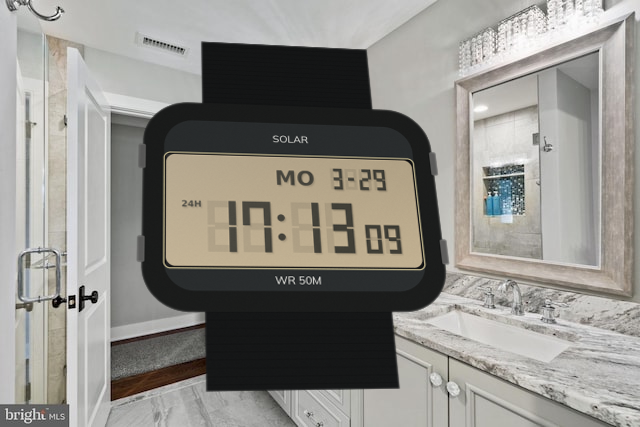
T17:13:09
